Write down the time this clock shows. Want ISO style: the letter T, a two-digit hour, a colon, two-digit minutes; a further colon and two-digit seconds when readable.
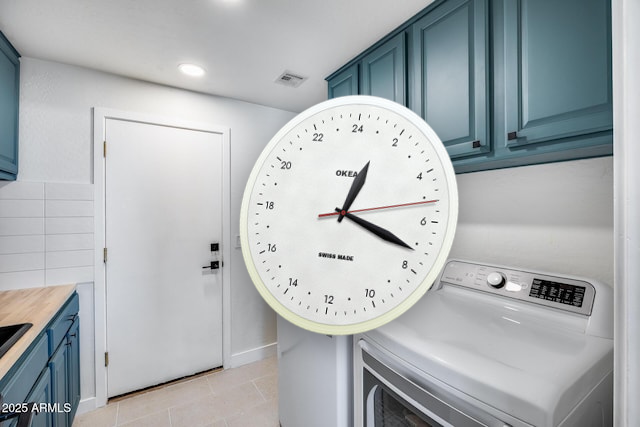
T01:18:13
